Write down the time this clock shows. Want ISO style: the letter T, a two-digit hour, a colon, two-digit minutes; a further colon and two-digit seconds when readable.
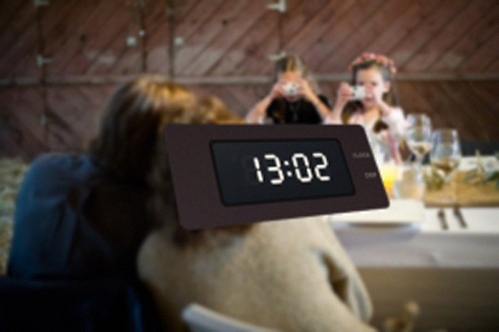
T13:02
